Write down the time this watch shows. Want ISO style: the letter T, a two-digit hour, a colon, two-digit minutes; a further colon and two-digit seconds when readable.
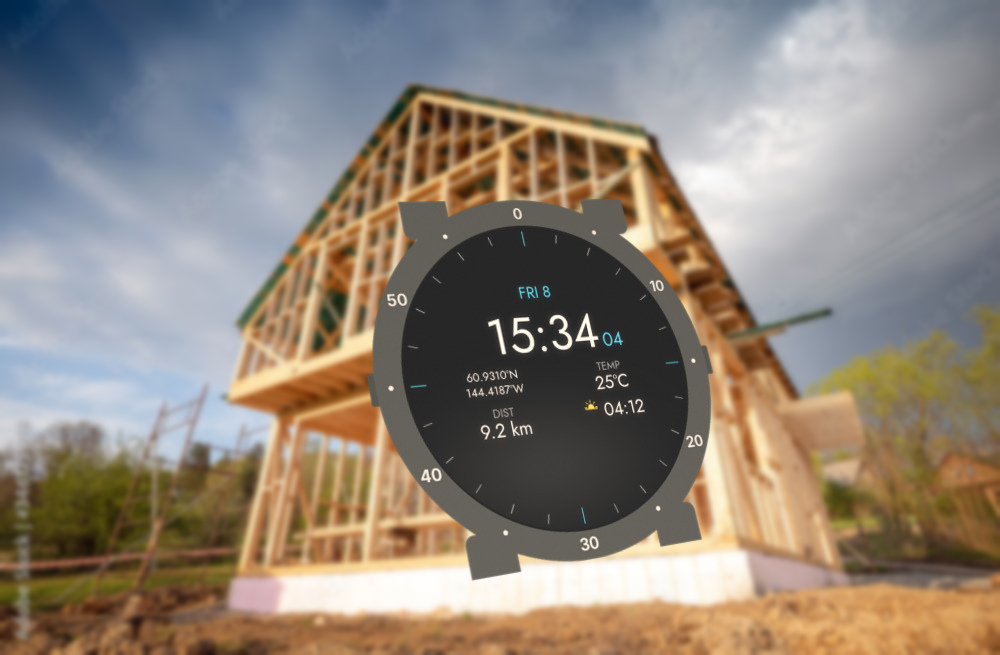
T15:34:04
